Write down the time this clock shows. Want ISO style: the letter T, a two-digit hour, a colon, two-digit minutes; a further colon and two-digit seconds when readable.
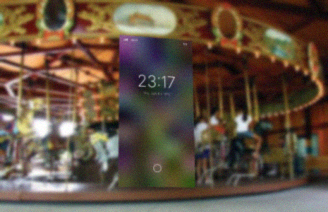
T23:17
